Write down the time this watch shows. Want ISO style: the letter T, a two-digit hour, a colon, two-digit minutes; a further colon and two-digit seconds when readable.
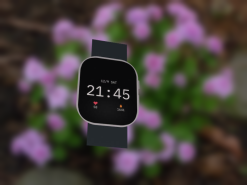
T21:45
